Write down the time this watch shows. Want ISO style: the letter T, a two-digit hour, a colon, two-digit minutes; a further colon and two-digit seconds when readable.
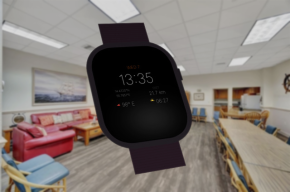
T13:35
